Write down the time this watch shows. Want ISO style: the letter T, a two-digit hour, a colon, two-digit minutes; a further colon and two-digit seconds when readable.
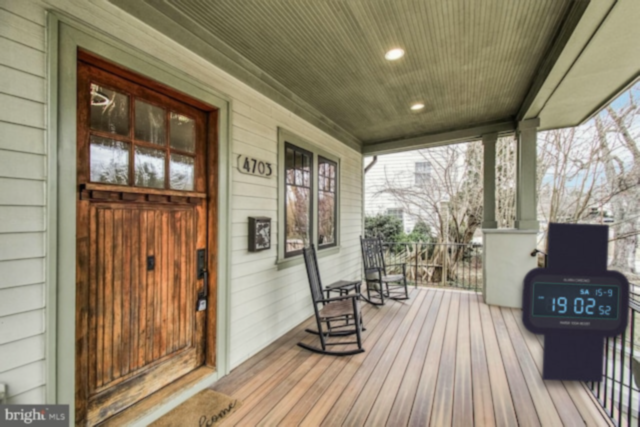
T19:02
